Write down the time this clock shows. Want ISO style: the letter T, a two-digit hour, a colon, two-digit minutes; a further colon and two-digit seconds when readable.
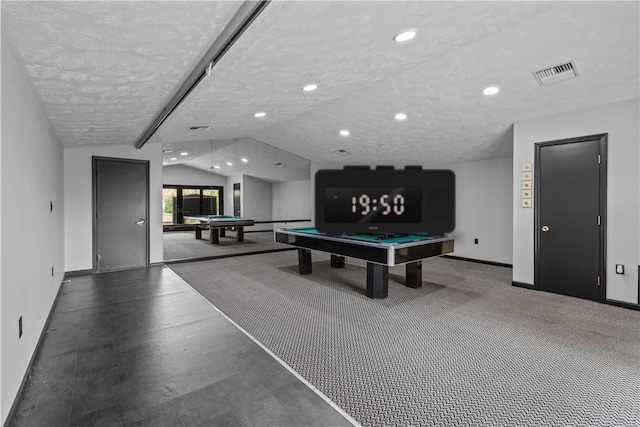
T19:50
